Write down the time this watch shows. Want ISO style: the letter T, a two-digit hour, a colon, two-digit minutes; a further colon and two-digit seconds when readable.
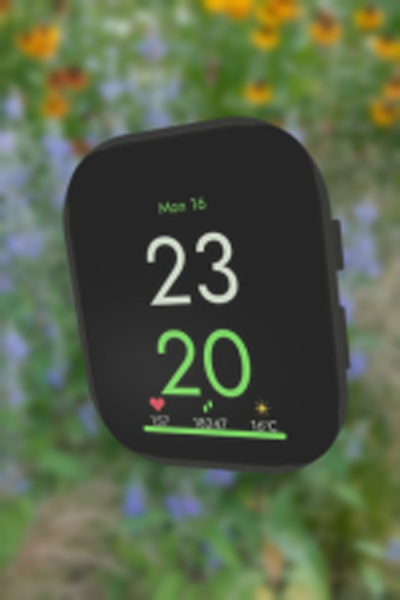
T23:20
